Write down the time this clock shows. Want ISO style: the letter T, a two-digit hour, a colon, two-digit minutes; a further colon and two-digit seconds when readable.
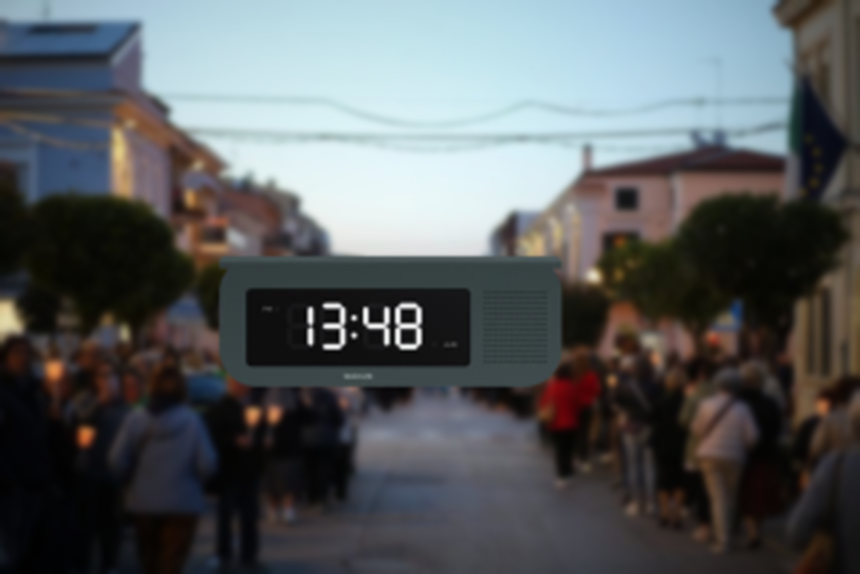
T13:48
